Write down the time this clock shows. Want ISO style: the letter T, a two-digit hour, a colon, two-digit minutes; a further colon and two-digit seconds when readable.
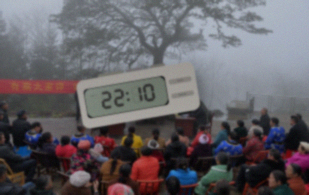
T22:10
